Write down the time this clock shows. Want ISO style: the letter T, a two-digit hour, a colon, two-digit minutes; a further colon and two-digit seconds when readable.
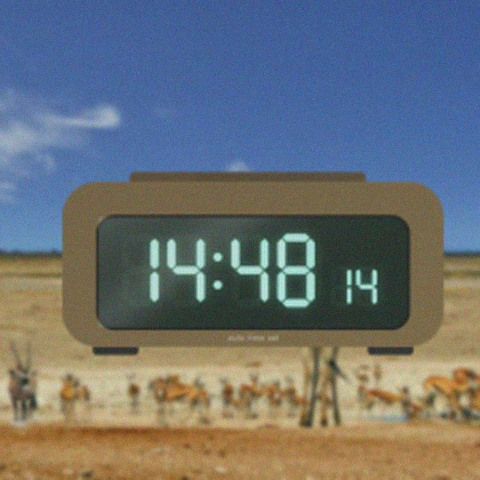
T14:48:14
